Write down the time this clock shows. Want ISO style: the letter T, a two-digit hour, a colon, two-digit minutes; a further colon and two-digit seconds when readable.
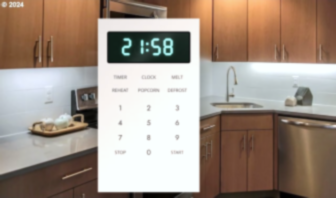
T21:58
